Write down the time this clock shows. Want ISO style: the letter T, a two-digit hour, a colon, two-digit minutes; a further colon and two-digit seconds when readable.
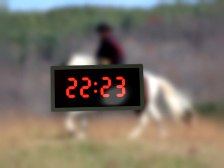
T22:23
